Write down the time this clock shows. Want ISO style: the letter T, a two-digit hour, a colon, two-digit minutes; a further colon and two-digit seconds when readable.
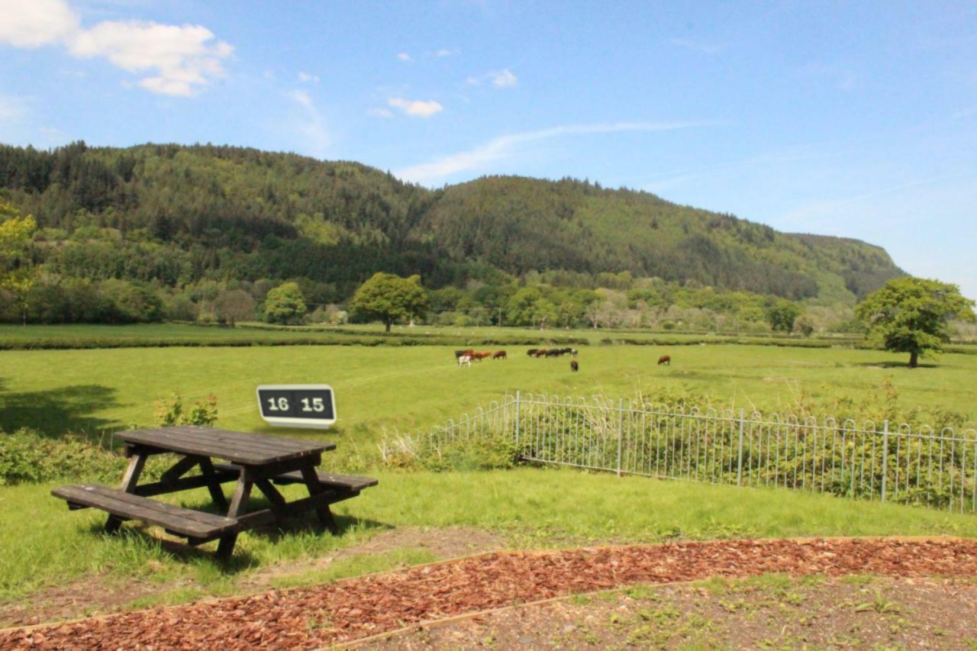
T16:15
